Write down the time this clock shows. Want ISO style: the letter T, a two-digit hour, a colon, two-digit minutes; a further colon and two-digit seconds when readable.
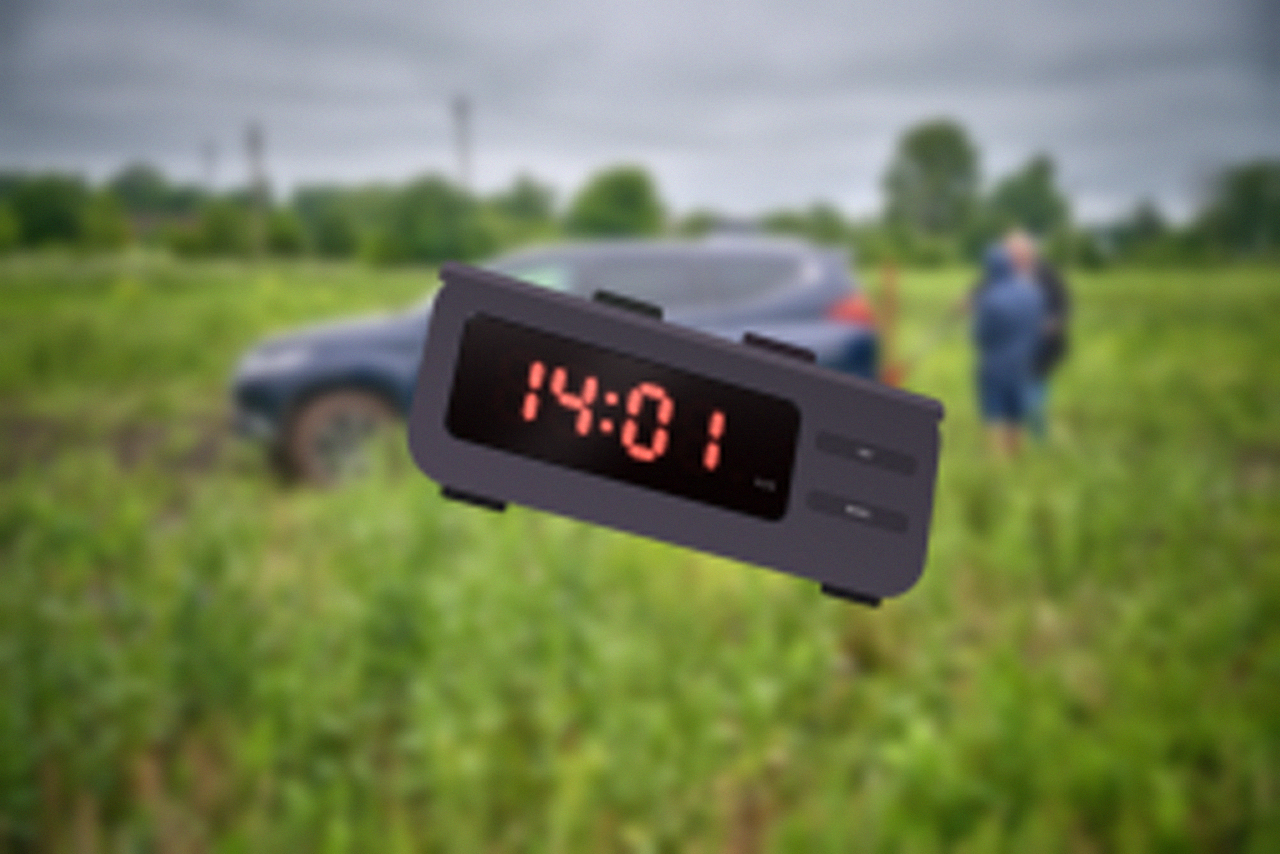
T14:01
